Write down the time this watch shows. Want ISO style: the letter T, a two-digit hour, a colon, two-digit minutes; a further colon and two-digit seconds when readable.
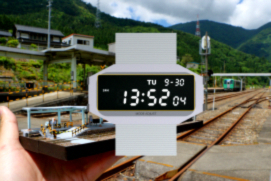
T13:52:04
